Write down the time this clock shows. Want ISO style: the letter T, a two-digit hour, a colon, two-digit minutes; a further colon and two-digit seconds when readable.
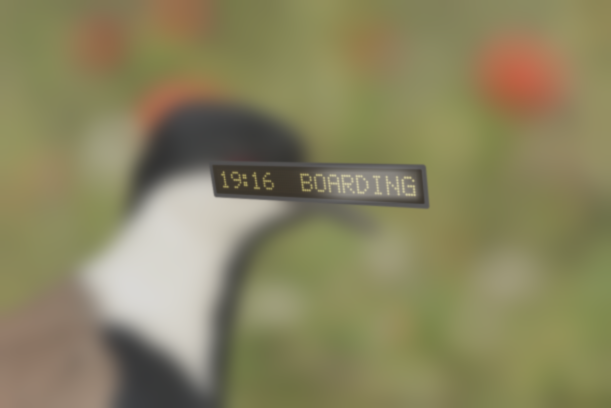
T19:16
